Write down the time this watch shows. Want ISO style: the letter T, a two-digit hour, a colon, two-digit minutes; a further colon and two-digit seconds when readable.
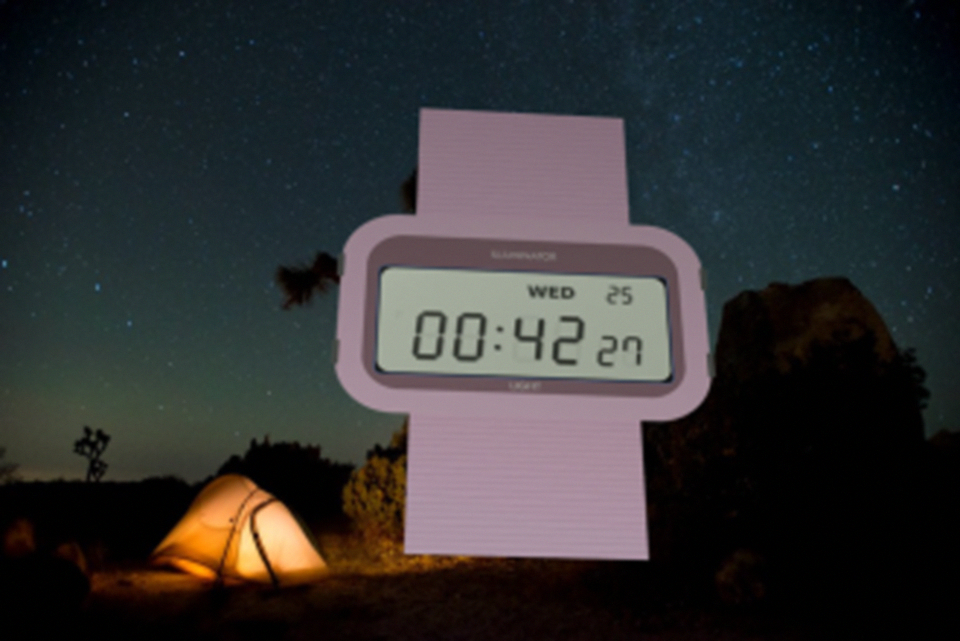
T00:42:27
